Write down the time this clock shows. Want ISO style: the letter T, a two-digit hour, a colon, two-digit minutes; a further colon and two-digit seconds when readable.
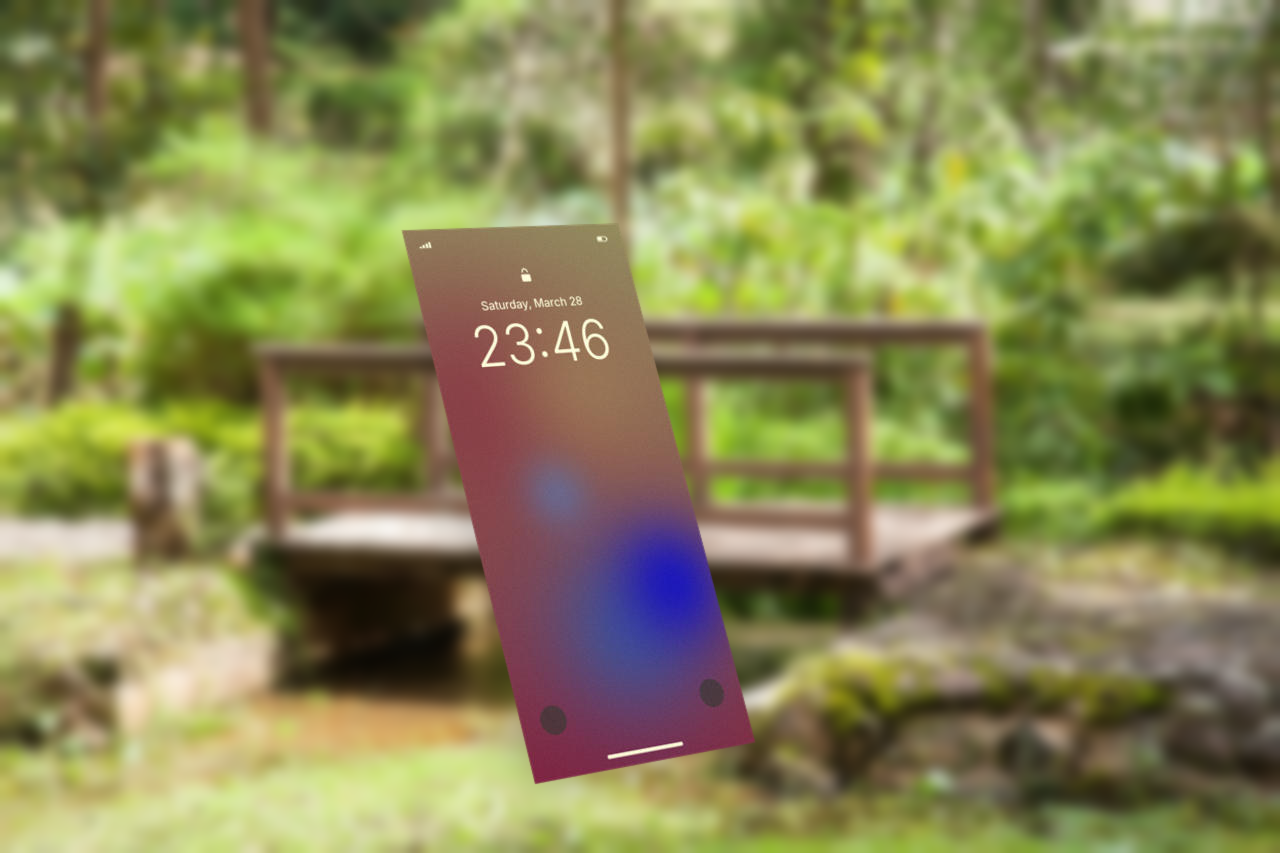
T23:46
